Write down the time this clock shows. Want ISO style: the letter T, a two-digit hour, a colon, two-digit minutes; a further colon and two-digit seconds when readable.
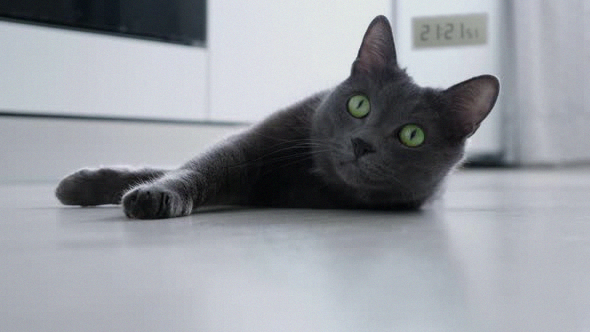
T21:21
